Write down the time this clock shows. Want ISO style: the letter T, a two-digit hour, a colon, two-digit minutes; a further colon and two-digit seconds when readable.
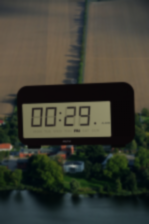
T00:29
